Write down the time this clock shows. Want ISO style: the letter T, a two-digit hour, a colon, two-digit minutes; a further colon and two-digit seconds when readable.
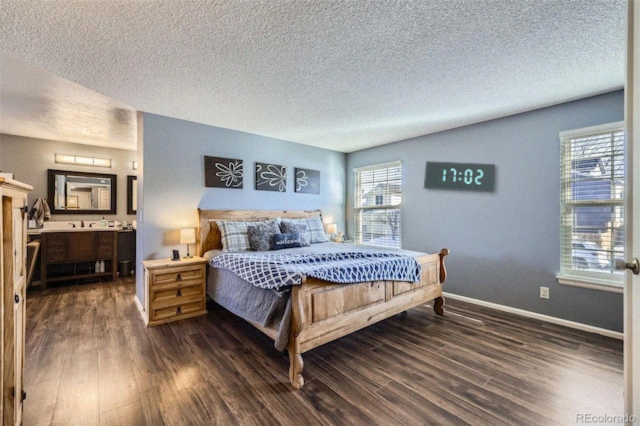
T17:02
